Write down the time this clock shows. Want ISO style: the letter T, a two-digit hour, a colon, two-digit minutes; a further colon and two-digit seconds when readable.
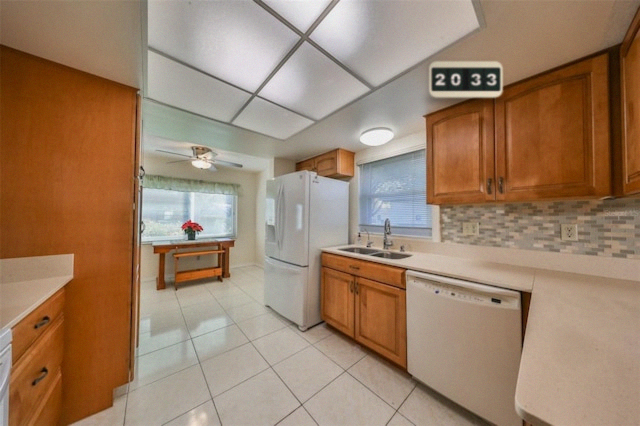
T20:33
